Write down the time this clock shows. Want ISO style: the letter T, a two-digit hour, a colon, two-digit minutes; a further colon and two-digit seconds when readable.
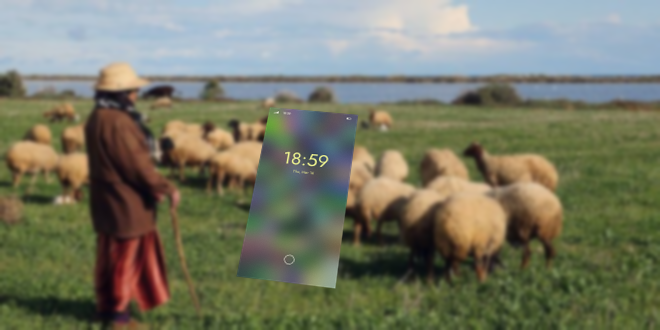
T18:59
